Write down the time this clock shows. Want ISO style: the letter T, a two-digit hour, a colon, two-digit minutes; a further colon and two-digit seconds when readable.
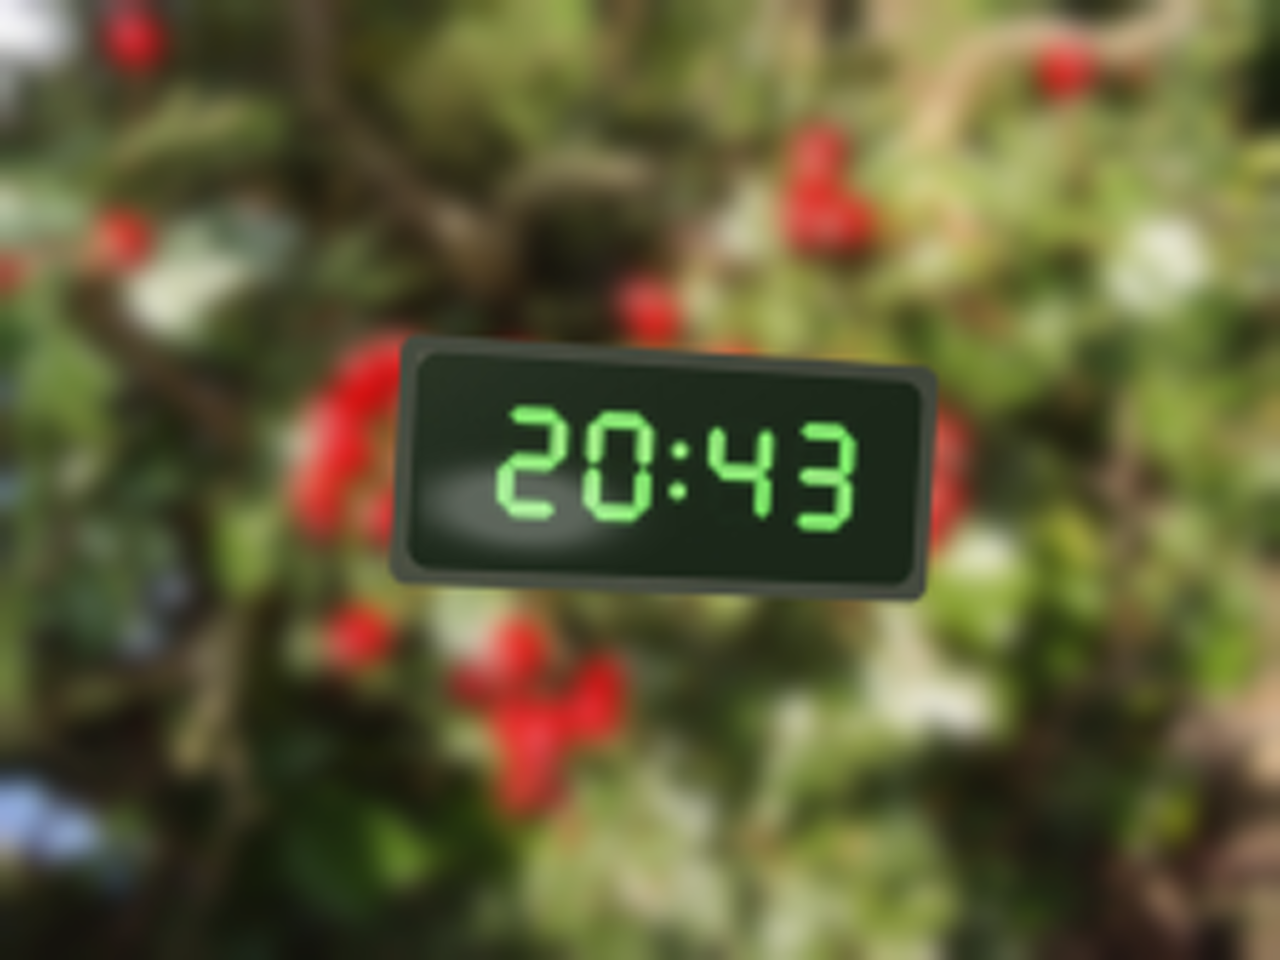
T20:43
